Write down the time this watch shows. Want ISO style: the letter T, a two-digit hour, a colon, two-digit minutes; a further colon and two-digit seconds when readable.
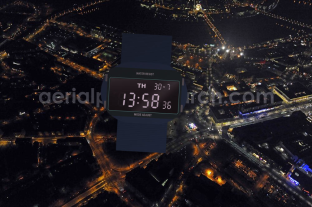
T13:58:36
